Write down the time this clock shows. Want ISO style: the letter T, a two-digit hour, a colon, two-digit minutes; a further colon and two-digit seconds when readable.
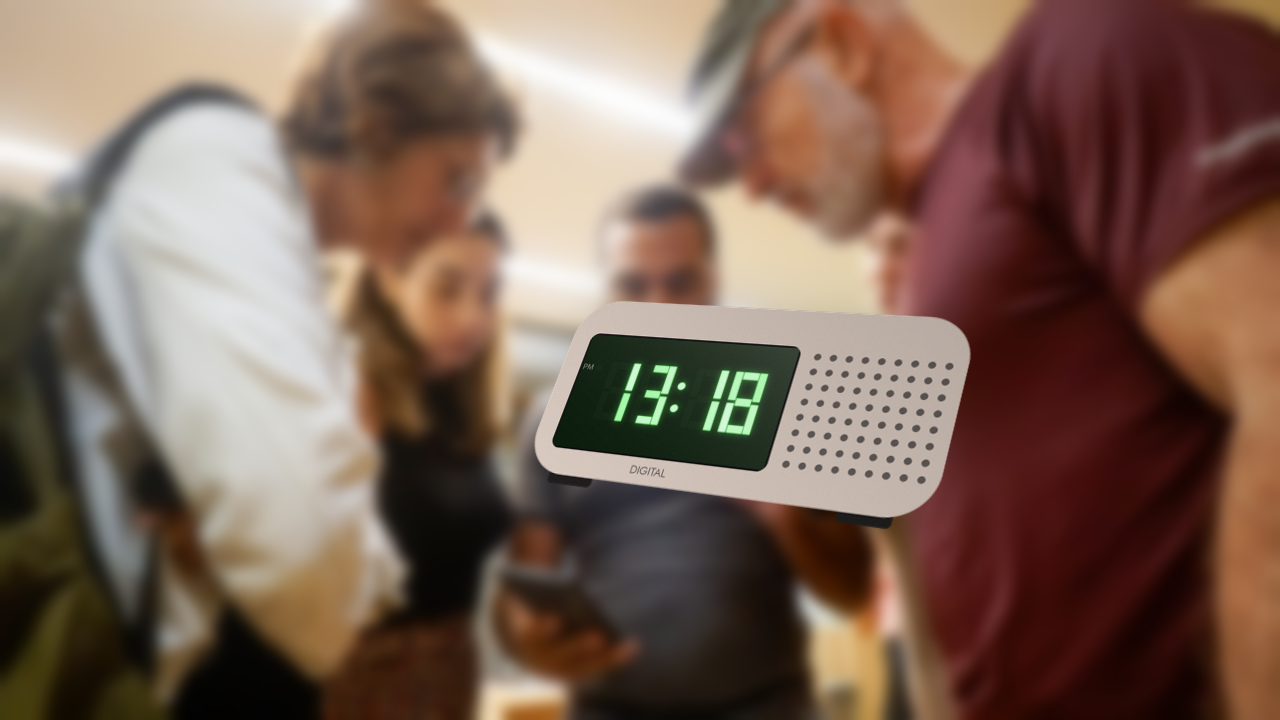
T13:18
